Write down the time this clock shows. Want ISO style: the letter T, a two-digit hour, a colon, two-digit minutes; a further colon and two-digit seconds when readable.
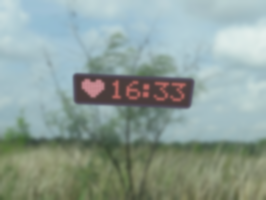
T16:33
